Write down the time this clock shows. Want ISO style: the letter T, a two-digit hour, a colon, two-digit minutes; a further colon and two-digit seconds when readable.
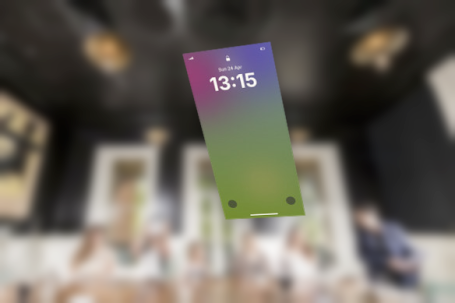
T13:15
